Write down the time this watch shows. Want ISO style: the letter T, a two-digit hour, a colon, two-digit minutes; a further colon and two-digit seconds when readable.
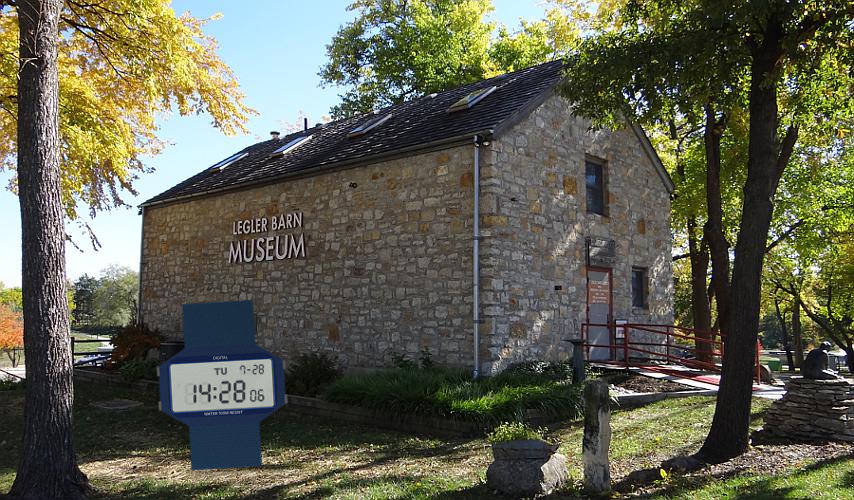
T14:28:06
